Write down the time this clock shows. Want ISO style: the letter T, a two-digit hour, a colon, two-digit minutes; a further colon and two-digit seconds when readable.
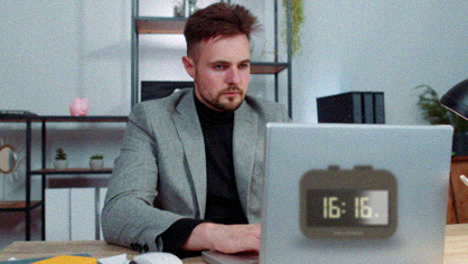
T16:16
